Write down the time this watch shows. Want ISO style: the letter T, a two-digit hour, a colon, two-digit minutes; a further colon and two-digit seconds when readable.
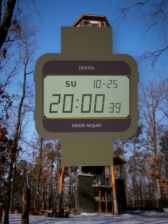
T20:00:39
